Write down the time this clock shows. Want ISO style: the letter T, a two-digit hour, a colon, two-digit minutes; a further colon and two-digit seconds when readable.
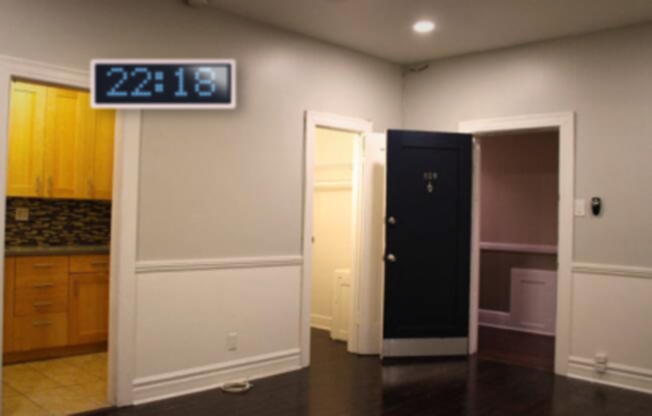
T22:18
